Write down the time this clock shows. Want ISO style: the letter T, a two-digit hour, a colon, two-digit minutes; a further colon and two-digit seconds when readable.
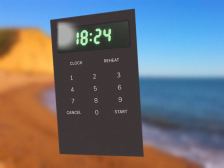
T18:24
